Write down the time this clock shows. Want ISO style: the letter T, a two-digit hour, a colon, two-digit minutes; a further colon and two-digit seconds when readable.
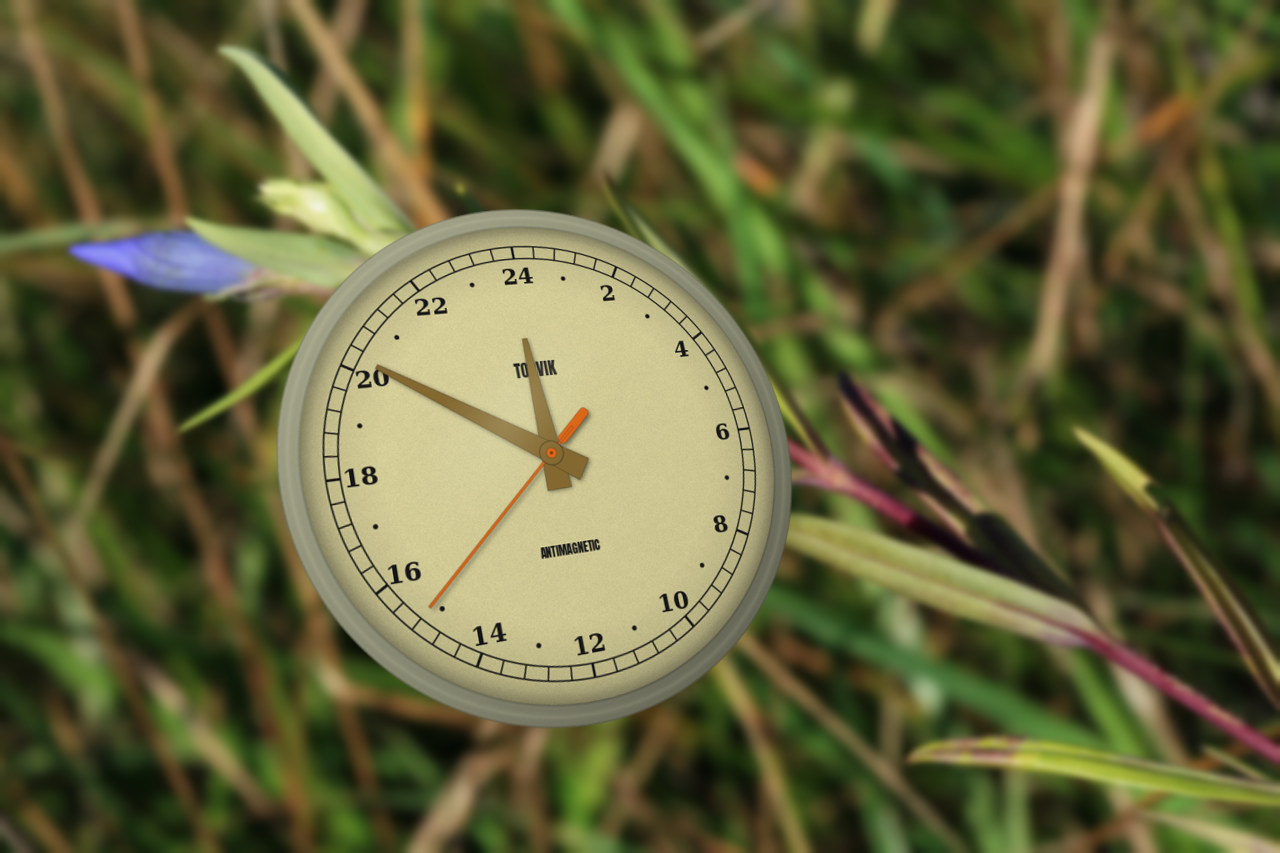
T23:50:38
